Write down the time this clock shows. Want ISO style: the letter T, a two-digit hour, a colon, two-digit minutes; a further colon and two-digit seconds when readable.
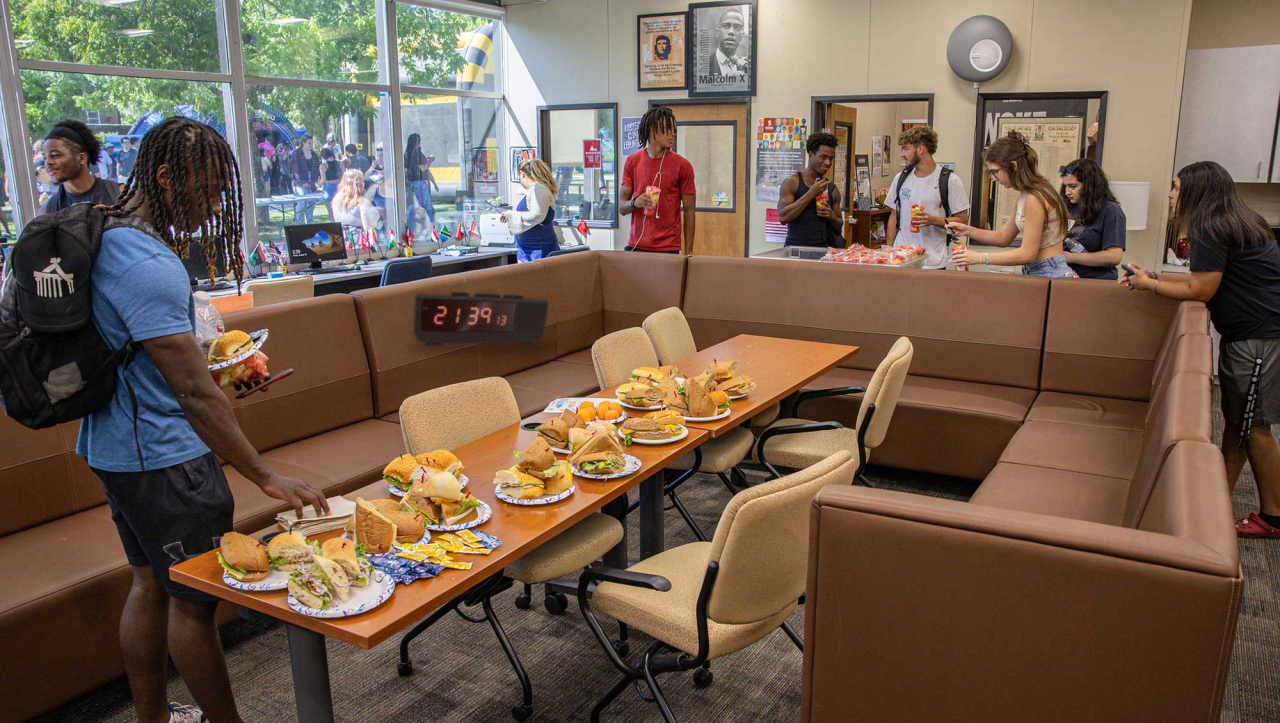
T21:39
